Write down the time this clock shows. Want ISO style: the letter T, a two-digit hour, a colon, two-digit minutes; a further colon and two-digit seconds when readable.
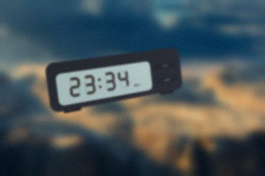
T23:34
